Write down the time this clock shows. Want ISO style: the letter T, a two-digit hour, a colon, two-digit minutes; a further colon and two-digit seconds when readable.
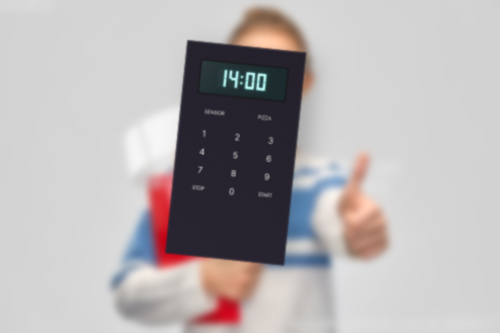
T14:00
